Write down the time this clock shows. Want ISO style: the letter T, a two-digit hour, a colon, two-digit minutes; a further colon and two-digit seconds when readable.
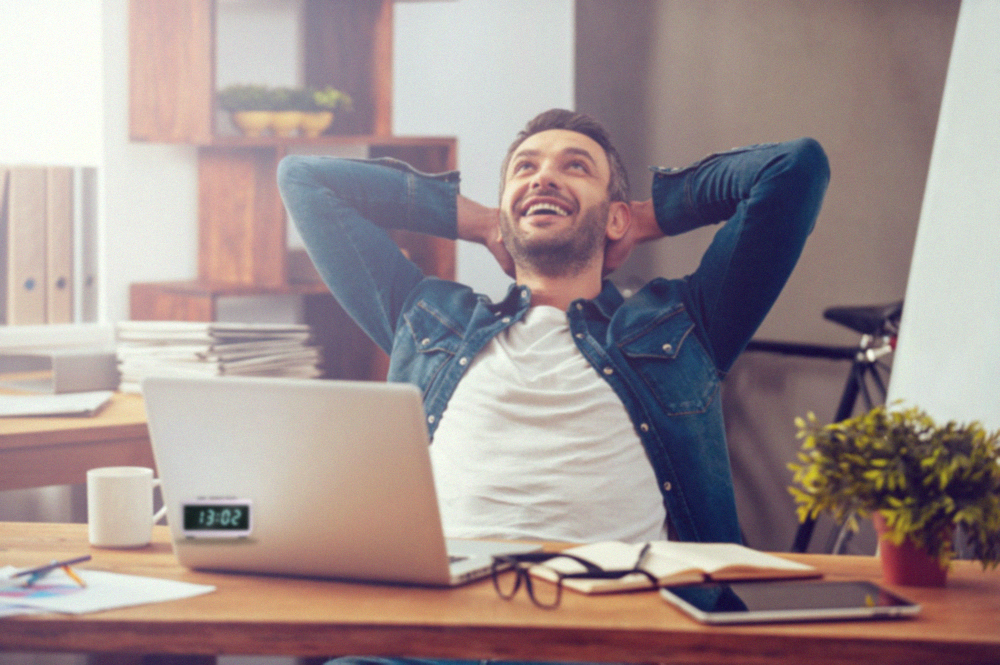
T13:02
